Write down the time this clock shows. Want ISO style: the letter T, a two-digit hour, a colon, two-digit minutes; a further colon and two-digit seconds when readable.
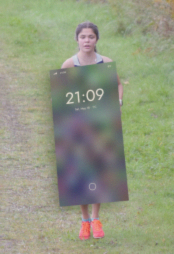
T21:09
